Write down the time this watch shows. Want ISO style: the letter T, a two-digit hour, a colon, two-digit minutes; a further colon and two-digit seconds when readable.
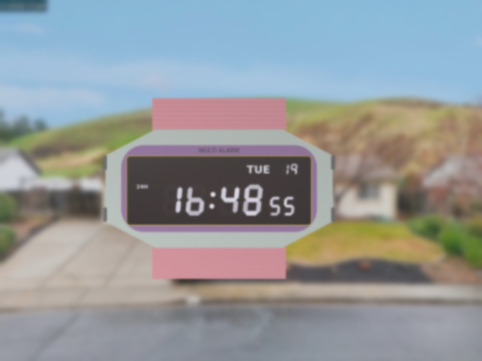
T16:48:55
